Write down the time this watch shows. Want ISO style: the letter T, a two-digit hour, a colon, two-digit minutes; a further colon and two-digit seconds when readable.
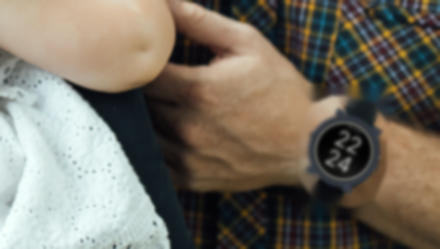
T22:24
